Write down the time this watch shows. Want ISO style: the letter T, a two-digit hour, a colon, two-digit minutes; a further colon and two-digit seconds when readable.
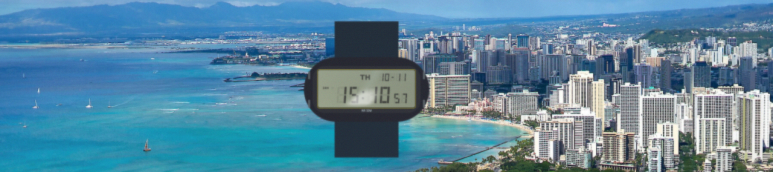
T15:10:57
